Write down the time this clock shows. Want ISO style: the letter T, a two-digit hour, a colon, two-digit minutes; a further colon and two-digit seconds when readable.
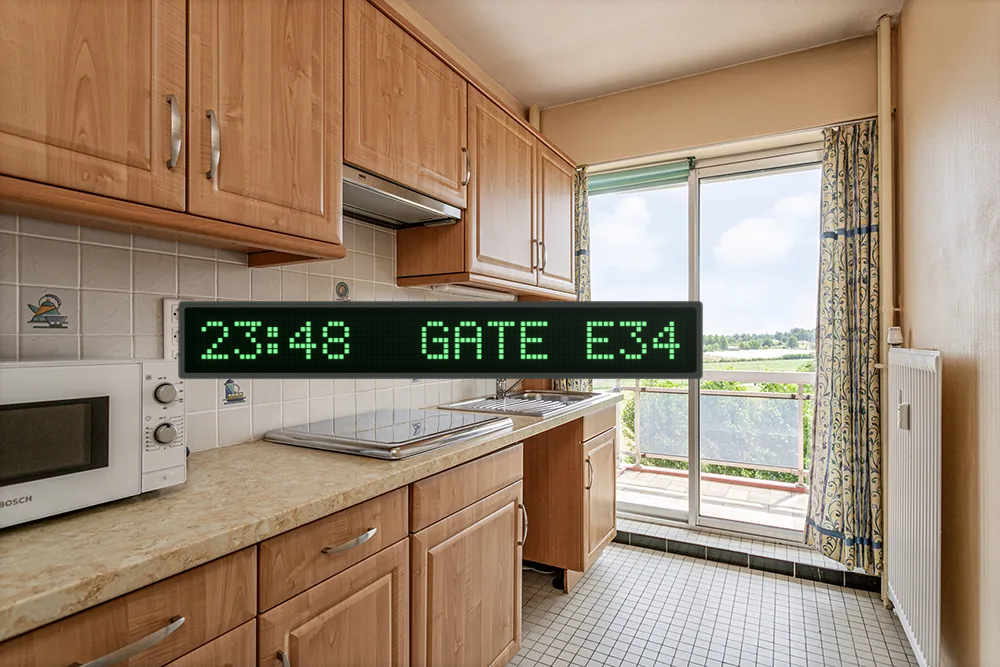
T23:48
